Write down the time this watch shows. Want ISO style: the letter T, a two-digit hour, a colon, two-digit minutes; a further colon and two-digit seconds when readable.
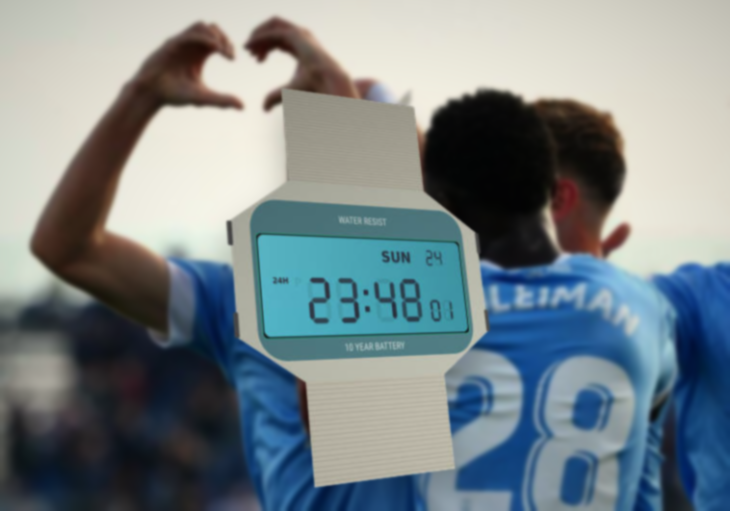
T23:48:01
